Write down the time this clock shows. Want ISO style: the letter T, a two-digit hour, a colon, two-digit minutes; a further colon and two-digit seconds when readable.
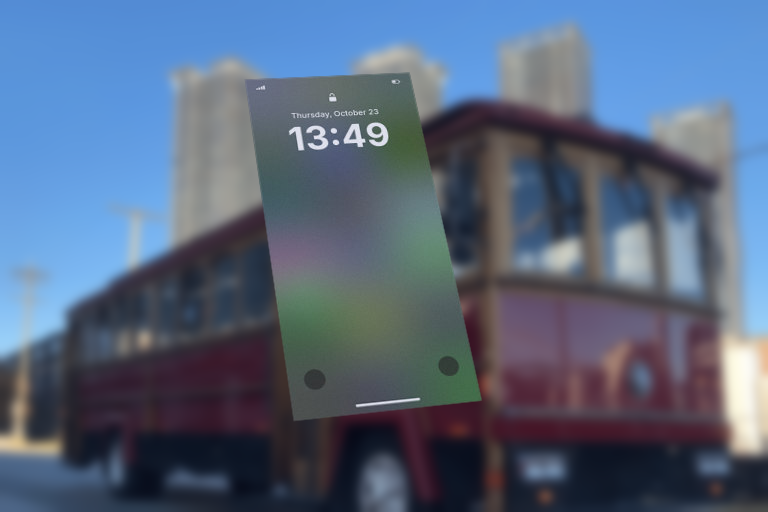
T13:49
